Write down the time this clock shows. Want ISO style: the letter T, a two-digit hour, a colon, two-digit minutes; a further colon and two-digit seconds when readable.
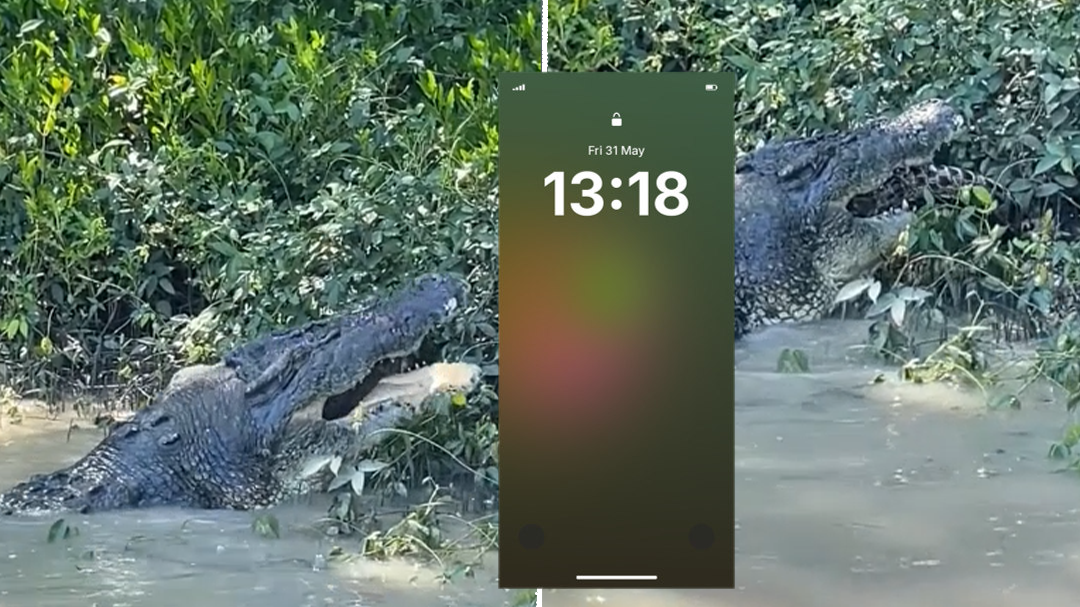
T13:18
